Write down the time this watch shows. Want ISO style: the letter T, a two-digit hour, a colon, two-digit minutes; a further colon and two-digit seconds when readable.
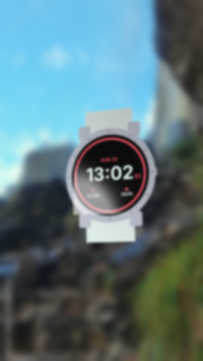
T13:02
